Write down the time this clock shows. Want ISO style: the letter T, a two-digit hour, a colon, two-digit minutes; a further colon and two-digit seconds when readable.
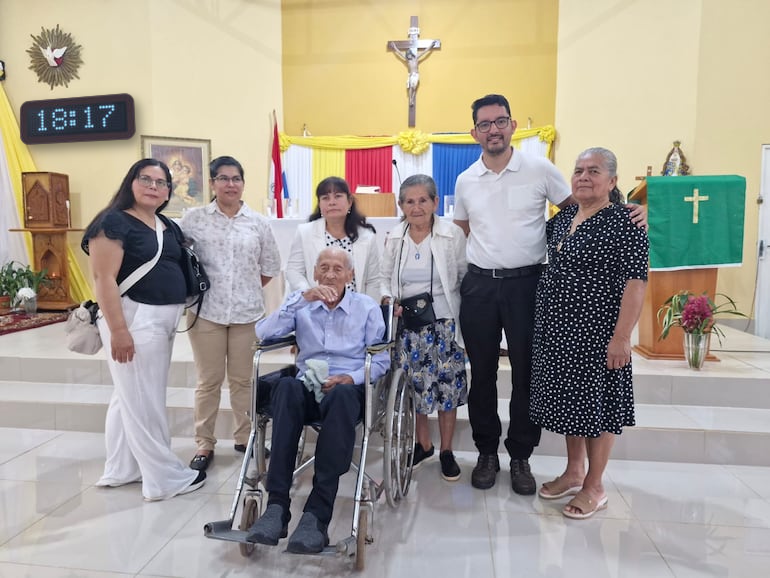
T18:17
